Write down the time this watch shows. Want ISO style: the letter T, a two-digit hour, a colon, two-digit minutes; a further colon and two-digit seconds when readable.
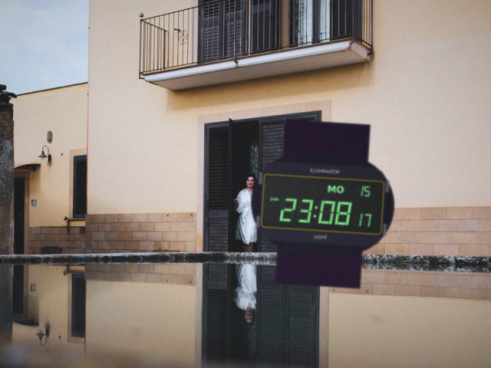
T23:08:17
